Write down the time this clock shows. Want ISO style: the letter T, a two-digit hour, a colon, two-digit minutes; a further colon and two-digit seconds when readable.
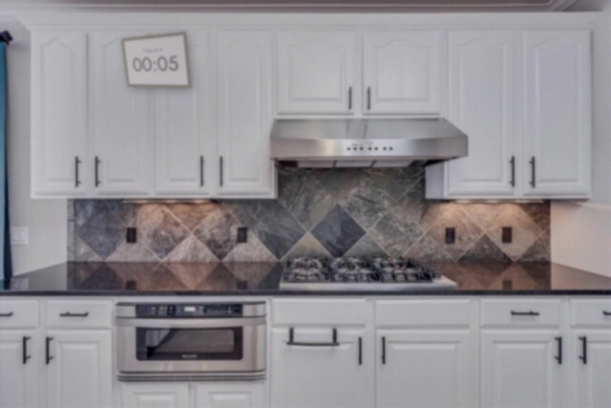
T00:05
